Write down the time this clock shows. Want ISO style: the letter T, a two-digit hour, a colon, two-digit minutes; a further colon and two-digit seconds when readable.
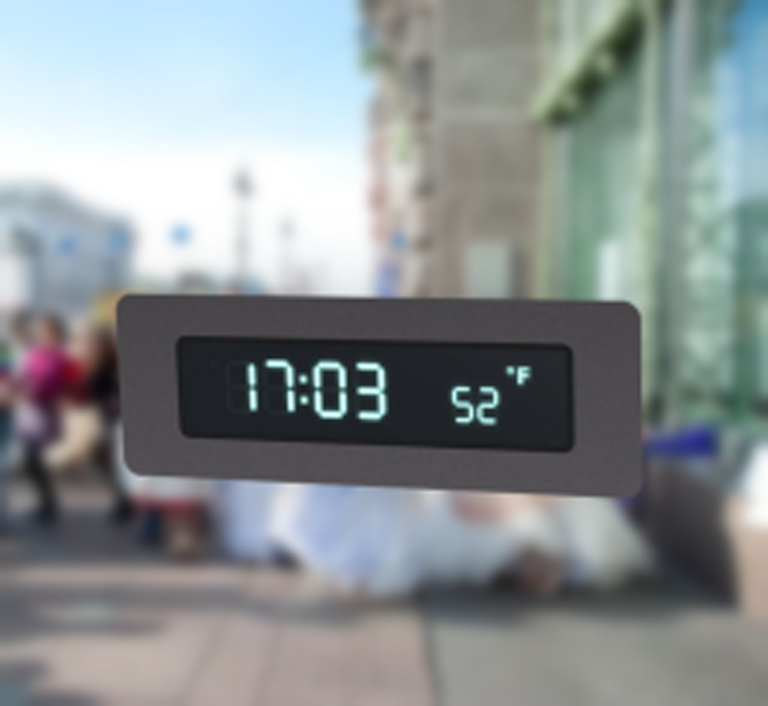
T17:03
